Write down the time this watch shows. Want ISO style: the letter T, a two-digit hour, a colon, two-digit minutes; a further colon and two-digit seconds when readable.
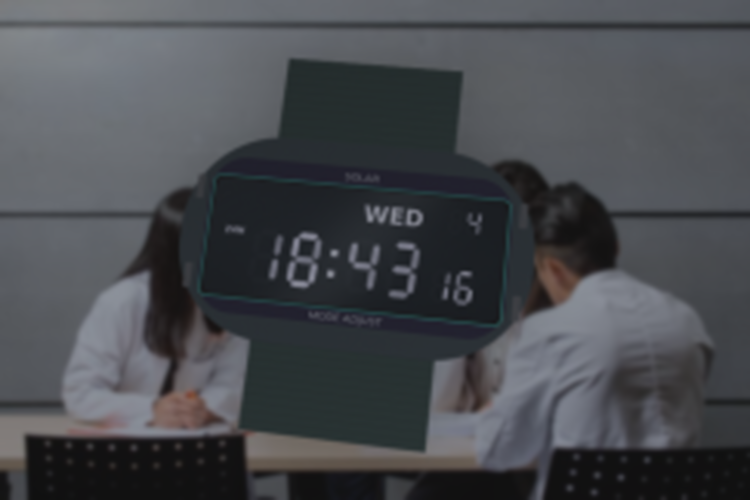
T18:43:16
